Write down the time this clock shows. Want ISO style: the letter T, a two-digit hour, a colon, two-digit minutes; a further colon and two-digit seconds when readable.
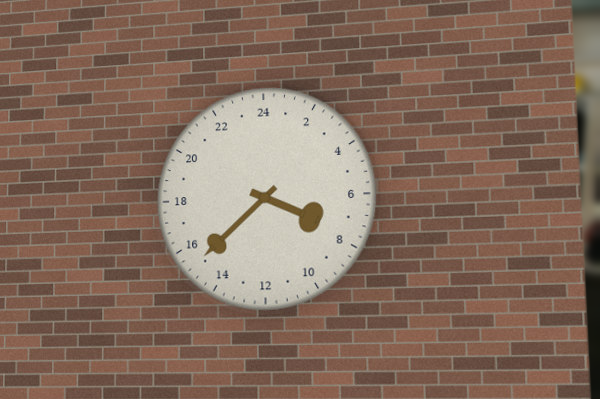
T07:38
